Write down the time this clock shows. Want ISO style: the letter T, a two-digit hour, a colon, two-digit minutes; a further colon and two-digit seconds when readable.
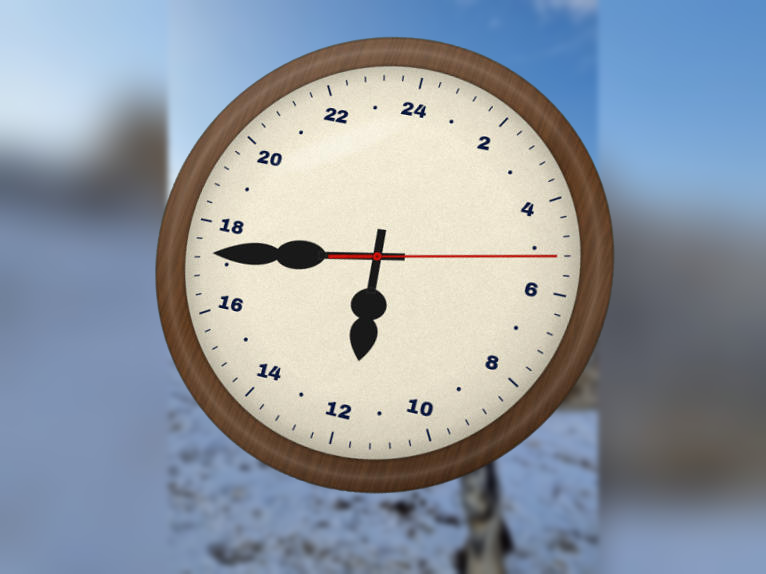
T11:43:13
